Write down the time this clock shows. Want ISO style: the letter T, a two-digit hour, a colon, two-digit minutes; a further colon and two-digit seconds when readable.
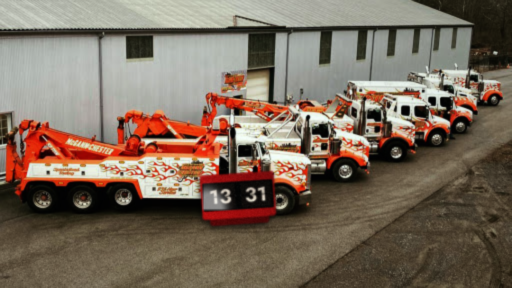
T13:31
